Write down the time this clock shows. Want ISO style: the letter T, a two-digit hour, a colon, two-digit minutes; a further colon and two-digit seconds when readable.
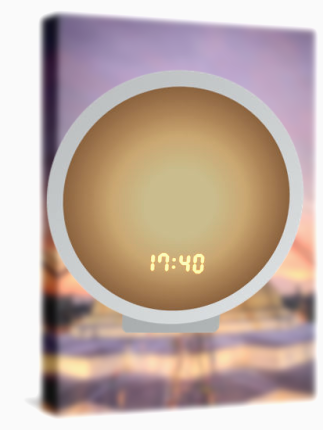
T17:40
